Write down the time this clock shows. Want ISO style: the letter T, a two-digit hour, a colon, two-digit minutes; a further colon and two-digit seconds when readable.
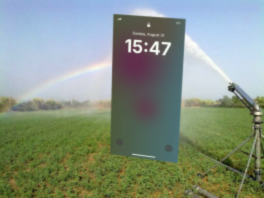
T15:47
